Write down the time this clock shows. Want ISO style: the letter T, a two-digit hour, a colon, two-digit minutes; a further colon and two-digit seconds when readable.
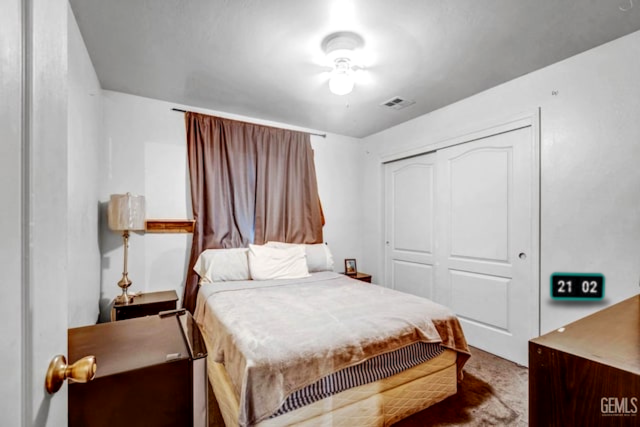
T21:02
